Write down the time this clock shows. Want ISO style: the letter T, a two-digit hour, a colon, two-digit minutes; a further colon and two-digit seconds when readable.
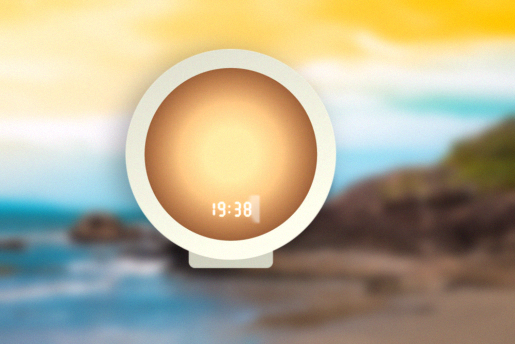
T19:38
